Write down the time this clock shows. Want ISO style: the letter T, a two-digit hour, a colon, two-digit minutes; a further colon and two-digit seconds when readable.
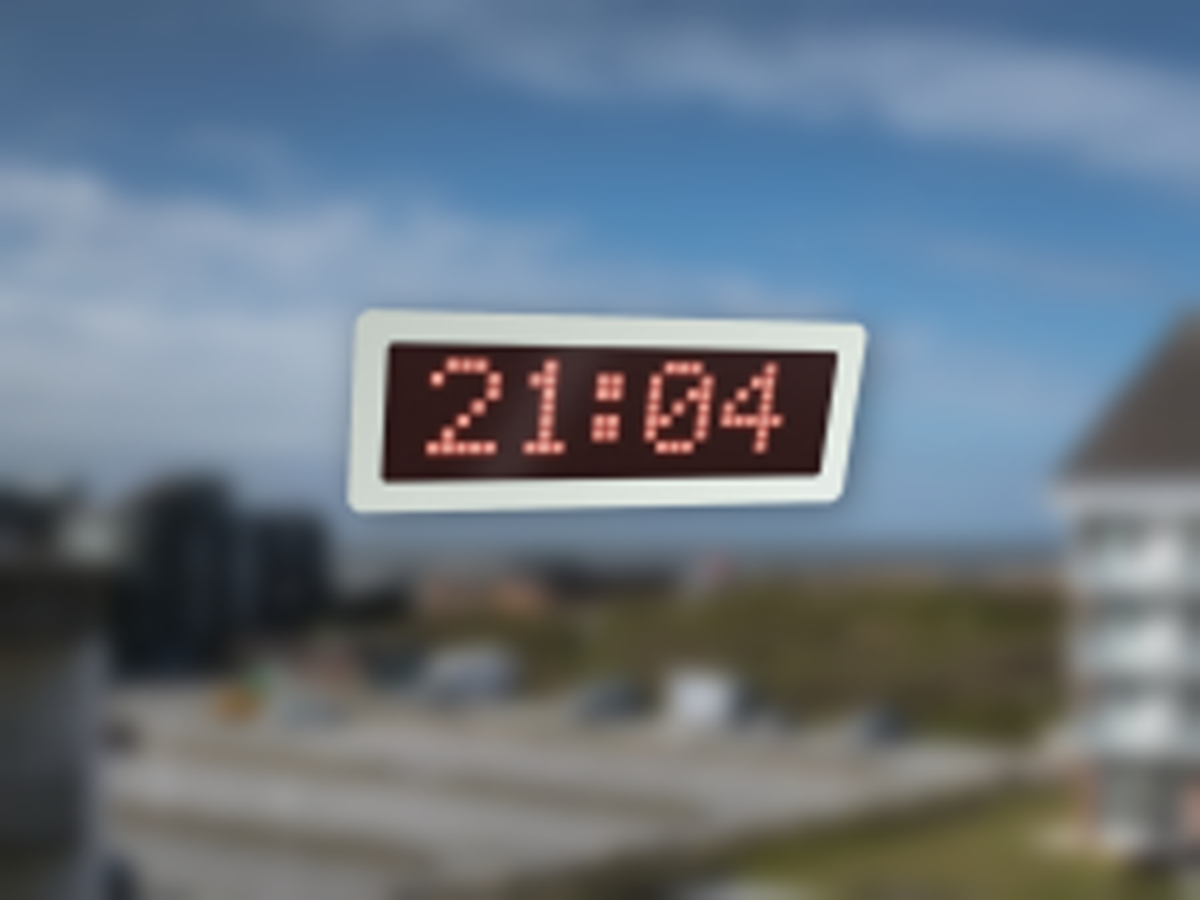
T21:04
